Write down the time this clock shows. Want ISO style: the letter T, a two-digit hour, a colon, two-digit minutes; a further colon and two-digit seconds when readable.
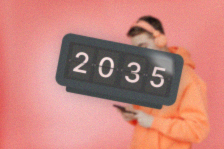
T20:35
